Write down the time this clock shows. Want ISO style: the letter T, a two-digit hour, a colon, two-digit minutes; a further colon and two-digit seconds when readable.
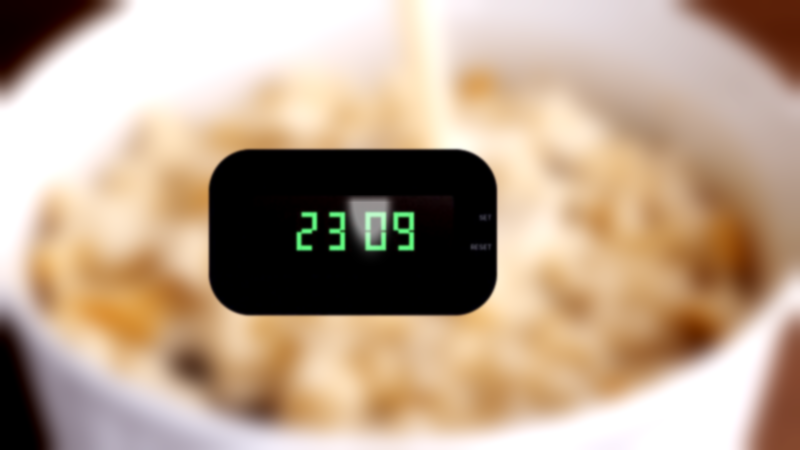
T23:09
